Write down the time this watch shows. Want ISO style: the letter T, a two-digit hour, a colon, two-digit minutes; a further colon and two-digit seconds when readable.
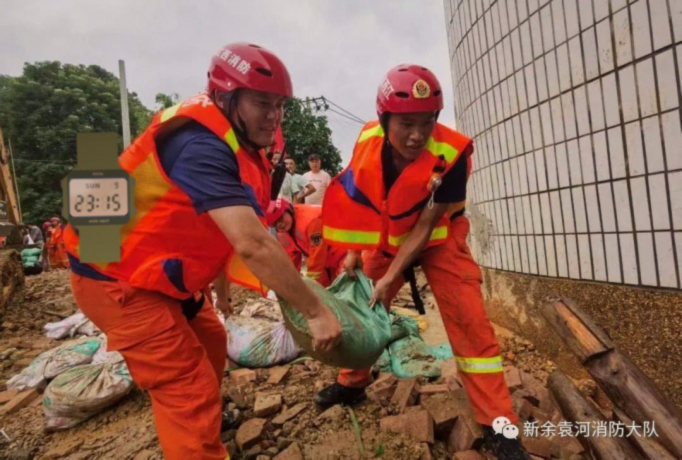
T23:15
